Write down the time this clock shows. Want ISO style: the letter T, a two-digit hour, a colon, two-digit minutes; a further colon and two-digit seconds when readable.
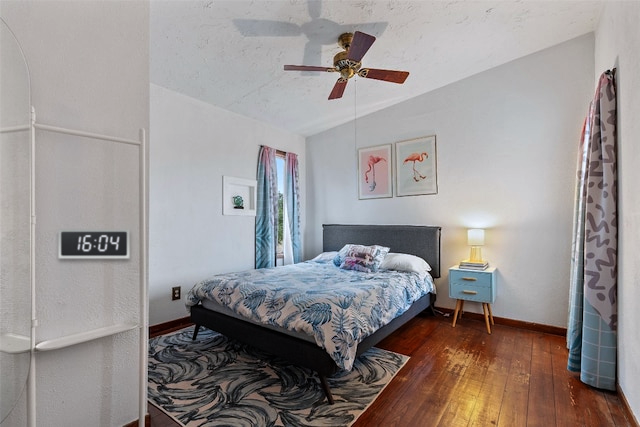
T16:04
